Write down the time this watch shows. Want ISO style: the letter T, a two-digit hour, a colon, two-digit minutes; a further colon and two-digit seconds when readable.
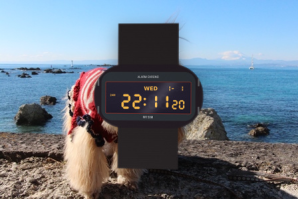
T22:11:20
